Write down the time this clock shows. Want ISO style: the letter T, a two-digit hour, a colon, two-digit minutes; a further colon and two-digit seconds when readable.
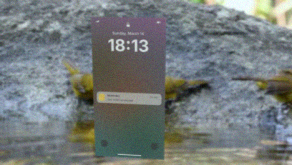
T18:13
